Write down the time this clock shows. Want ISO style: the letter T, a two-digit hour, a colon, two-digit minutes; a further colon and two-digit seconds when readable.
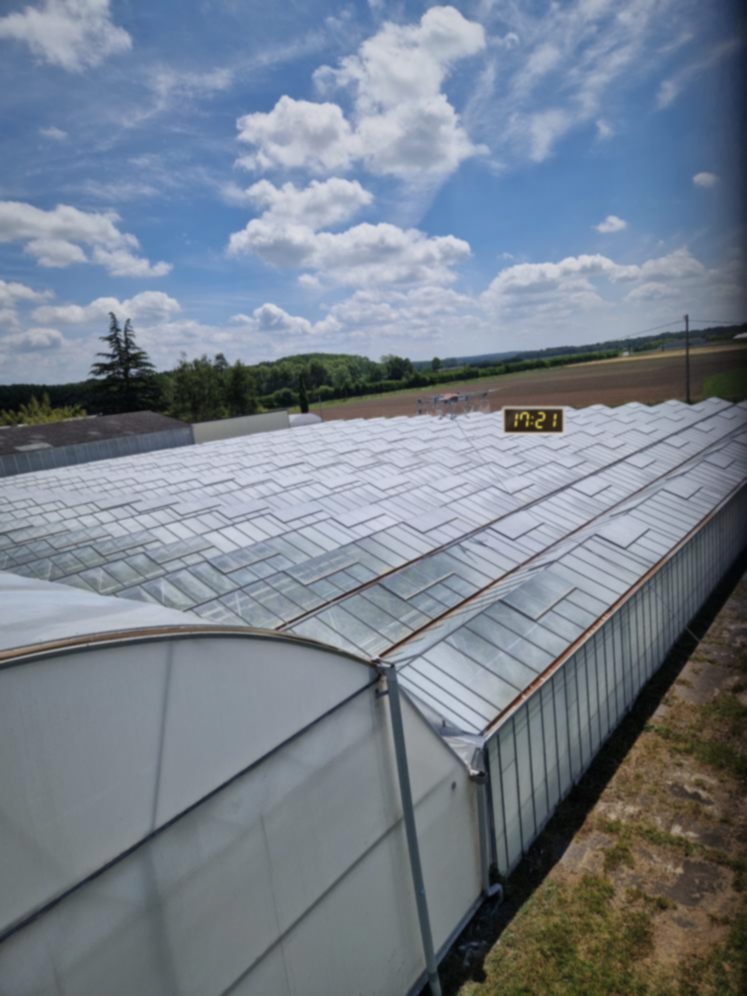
T17:21
